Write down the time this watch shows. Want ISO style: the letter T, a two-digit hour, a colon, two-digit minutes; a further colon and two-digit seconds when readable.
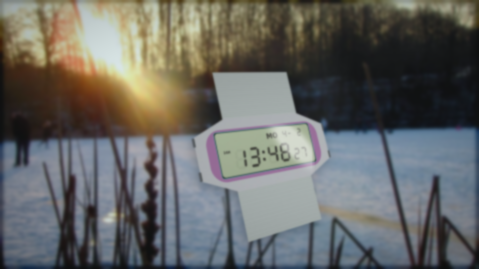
T13:48:27
